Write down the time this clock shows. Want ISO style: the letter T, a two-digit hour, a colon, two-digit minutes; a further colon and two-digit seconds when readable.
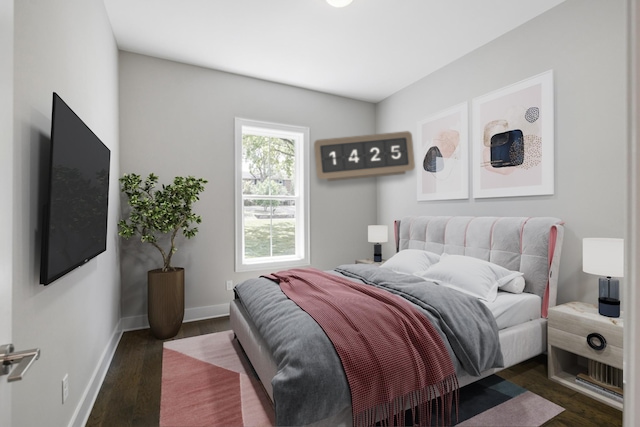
T14:25
